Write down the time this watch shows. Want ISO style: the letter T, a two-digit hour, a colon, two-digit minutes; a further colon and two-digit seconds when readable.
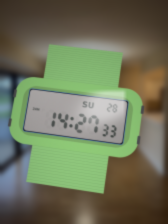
T14:27:33
